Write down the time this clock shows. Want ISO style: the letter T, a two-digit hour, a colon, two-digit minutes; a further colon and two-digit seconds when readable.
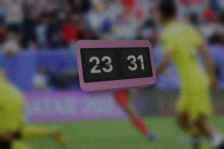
T23:31
